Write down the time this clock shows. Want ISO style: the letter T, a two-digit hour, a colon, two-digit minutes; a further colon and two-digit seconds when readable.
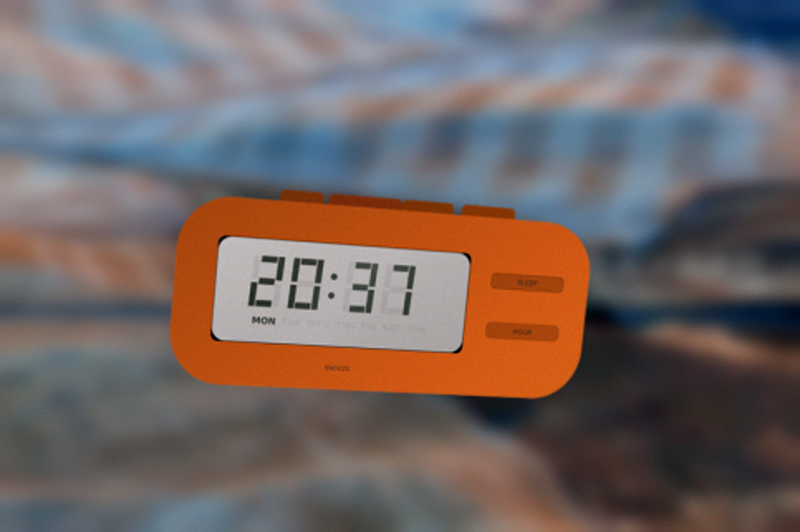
T20:37
